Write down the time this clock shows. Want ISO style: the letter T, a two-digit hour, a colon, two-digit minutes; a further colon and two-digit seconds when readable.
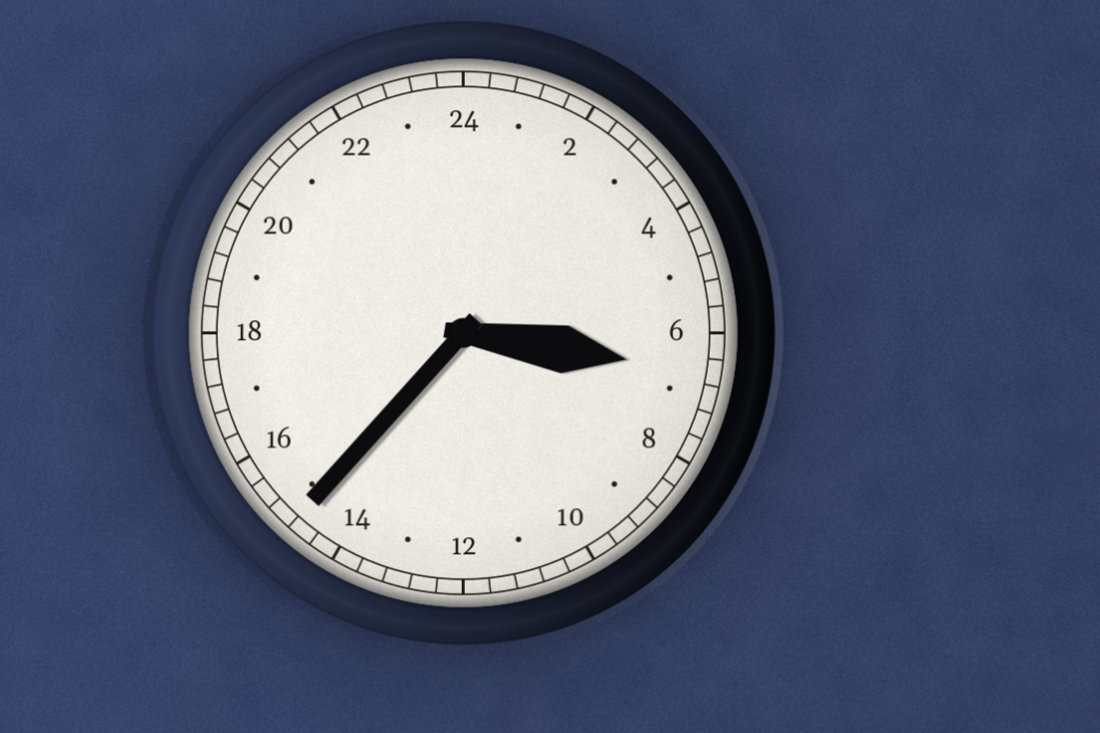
T06:37
